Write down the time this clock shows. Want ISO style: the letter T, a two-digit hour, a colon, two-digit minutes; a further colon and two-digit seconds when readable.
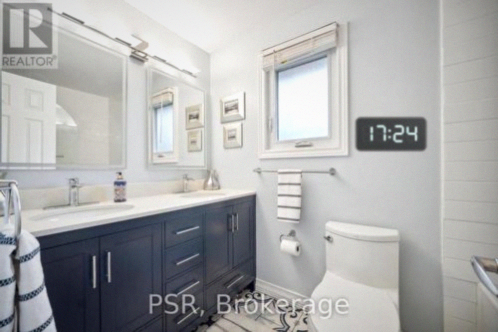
T17:24
